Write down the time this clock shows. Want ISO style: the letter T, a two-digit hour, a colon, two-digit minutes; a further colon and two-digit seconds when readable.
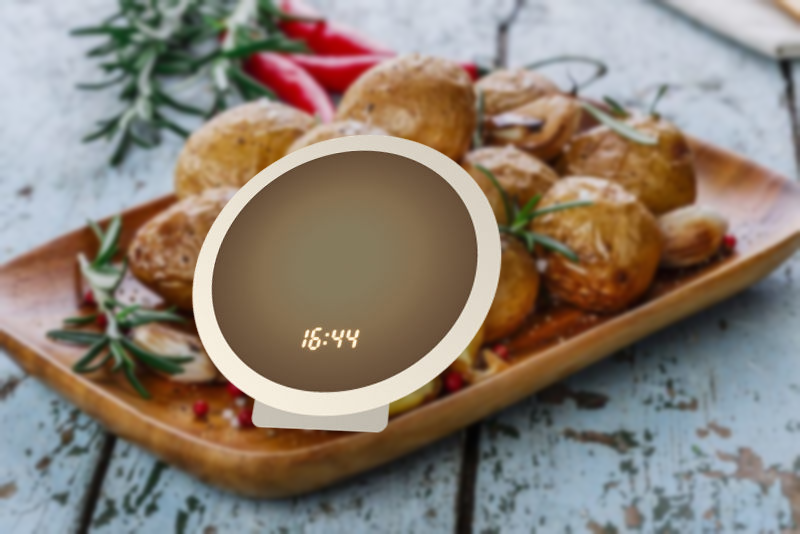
T16:44
